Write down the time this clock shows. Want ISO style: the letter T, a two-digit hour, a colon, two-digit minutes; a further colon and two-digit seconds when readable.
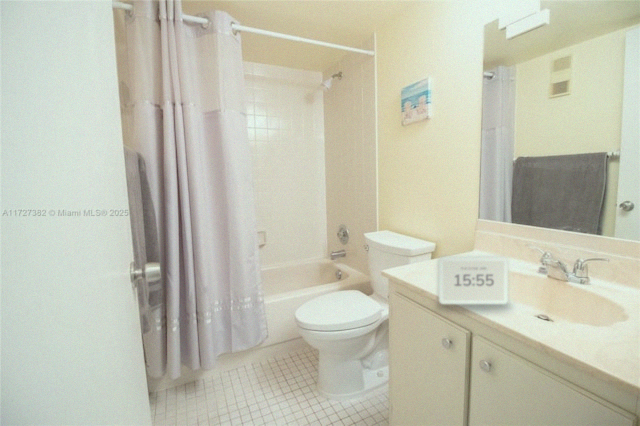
T15:55
